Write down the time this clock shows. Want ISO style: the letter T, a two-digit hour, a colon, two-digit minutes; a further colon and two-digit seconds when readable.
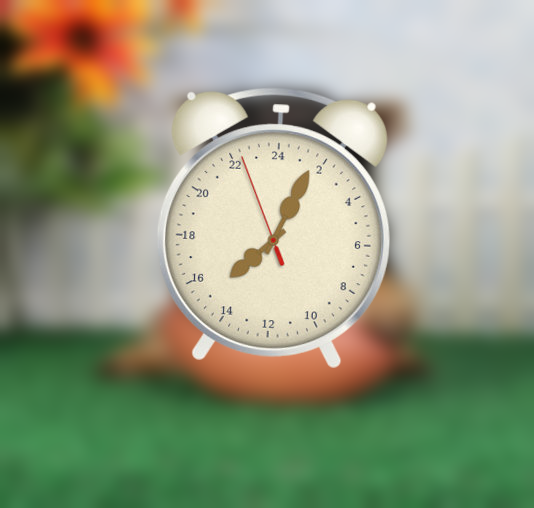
T15:03:56
